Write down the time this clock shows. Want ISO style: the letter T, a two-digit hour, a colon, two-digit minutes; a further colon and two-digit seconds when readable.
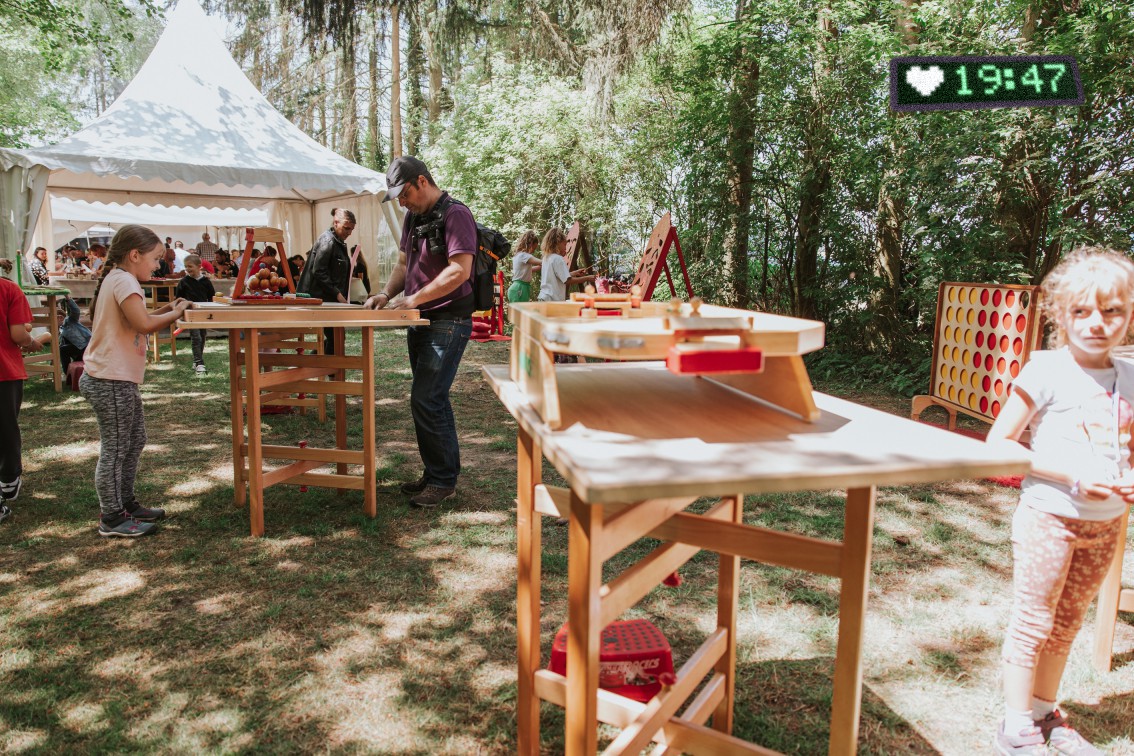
T19:47
